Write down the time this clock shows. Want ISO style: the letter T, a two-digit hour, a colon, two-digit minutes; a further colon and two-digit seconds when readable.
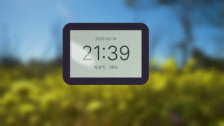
T21:39
